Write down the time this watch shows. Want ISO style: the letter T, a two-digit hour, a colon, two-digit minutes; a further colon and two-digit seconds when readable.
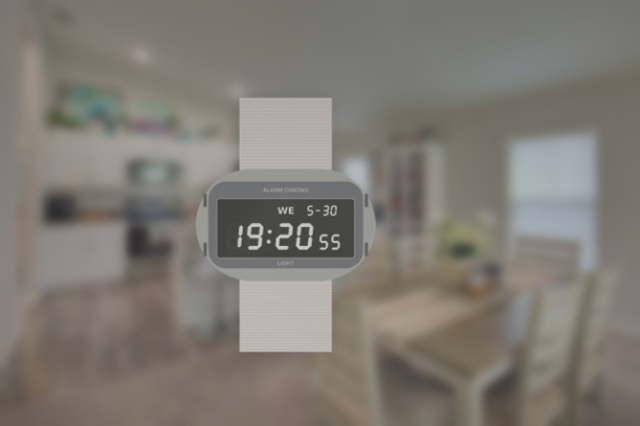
T19:20:55
